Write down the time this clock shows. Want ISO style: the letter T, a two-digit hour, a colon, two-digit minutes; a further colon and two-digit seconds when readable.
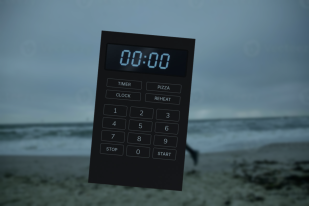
T00:00
